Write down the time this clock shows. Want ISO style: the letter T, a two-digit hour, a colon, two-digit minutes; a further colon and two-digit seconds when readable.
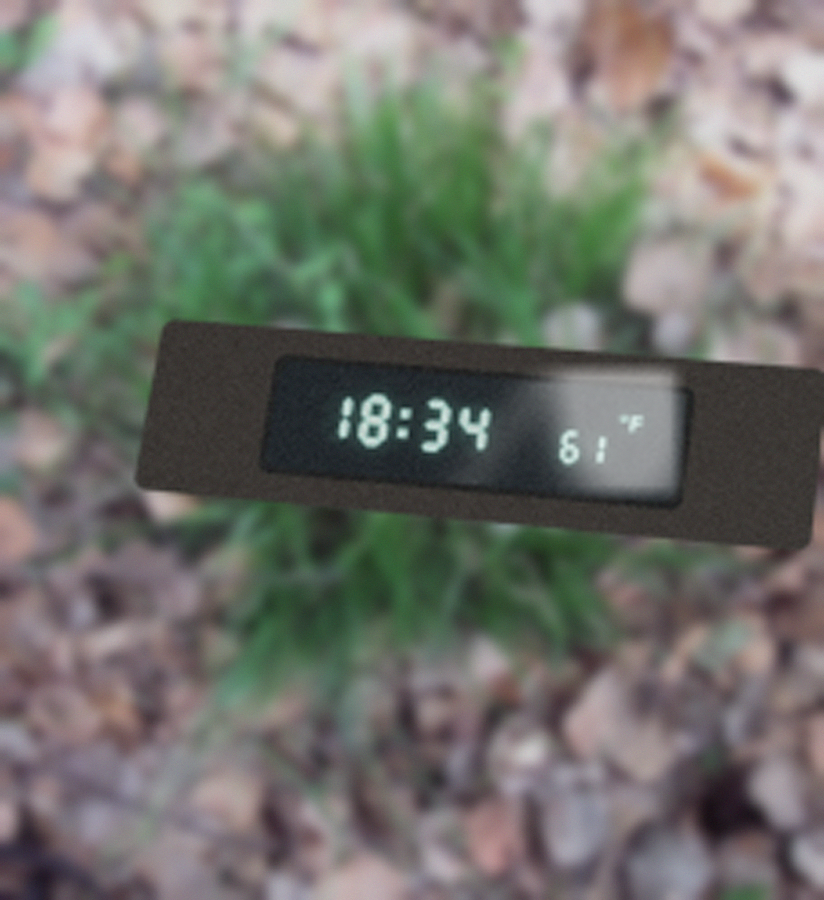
T18:34
